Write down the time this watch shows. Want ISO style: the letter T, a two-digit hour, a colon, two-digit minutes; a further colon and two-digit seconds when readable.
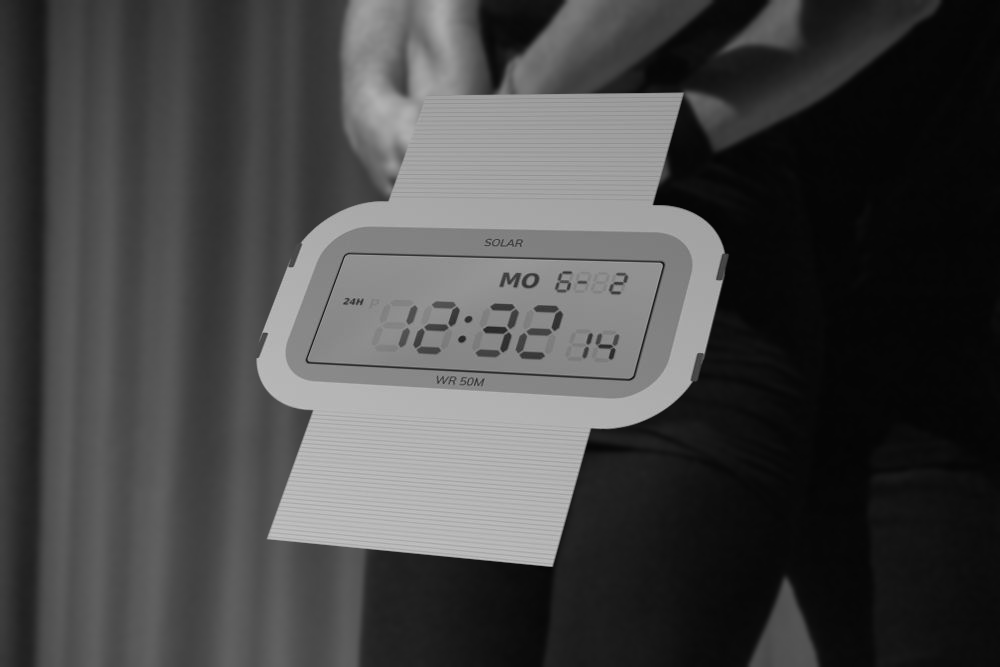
T12:32:14
